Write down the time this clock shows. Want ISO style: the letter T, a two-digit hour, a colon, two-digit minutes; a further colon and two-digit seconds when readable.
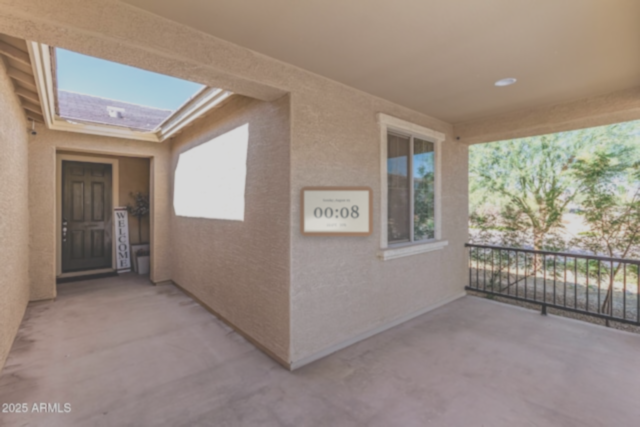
T00:08
